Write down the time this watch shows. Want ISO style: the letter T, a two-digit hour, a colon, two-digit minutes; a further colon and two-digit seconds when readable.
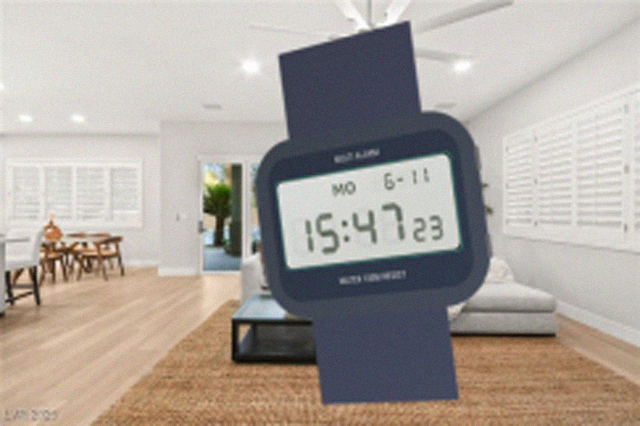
T15:47:23
